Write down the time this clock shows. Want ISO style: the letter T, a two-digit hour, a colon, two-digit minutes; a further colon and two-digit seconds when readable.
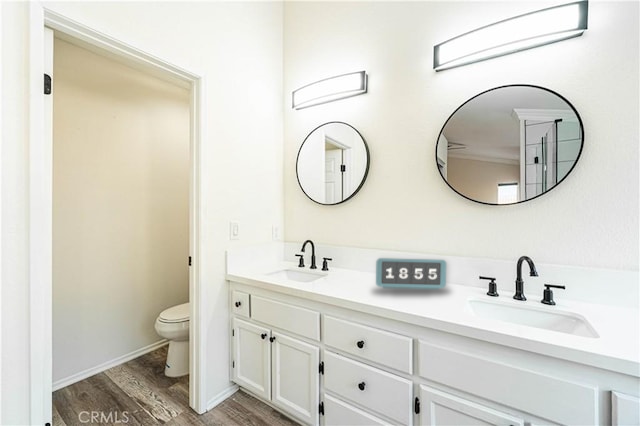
T18:55
